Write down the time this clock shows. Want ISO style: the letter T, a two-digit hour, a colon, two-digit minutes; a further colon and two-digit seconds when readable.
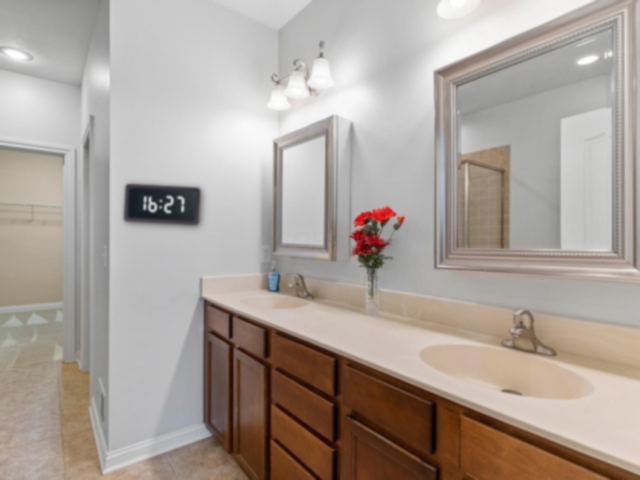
T16:27
